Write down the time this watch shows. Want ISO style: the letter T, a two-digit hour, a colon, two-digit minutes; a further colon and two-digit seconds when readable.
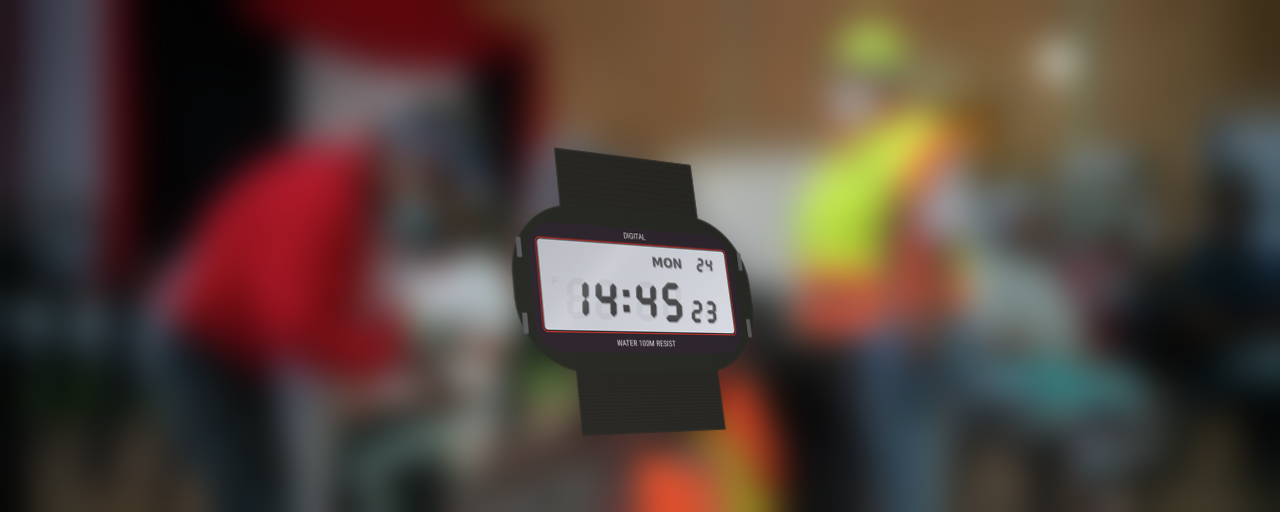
T14:45:23
